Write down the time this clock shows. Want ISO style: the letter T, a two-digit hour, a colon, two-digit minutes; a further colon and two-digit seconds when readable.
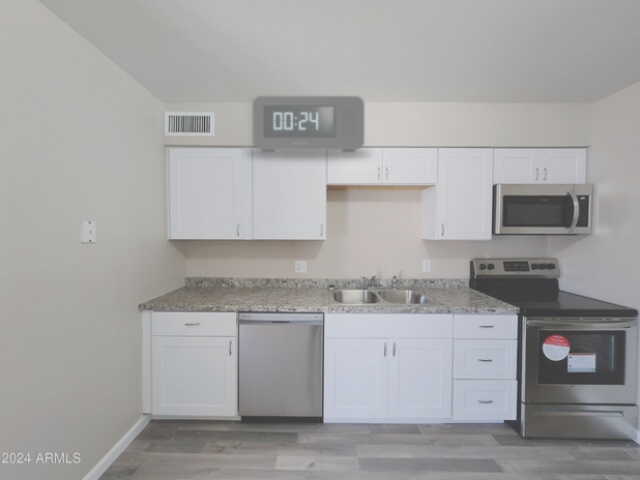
T00:24
